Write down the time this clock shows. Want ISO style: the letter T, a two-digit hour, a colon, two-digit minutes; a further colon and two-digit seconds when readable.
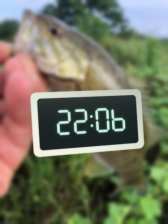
T22:06
